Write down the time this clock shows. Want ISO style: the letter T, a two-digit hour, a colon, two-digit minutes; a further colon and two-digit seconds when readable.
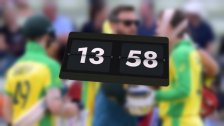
T13:58
